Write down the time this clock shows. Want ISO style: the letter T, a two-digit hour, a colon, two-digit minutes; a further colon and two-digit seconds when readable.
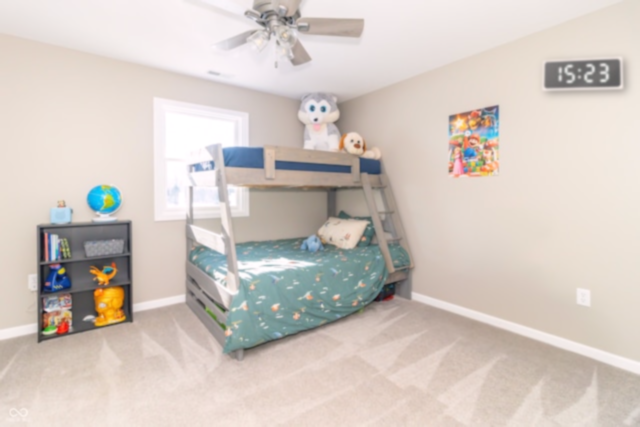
T15:23
